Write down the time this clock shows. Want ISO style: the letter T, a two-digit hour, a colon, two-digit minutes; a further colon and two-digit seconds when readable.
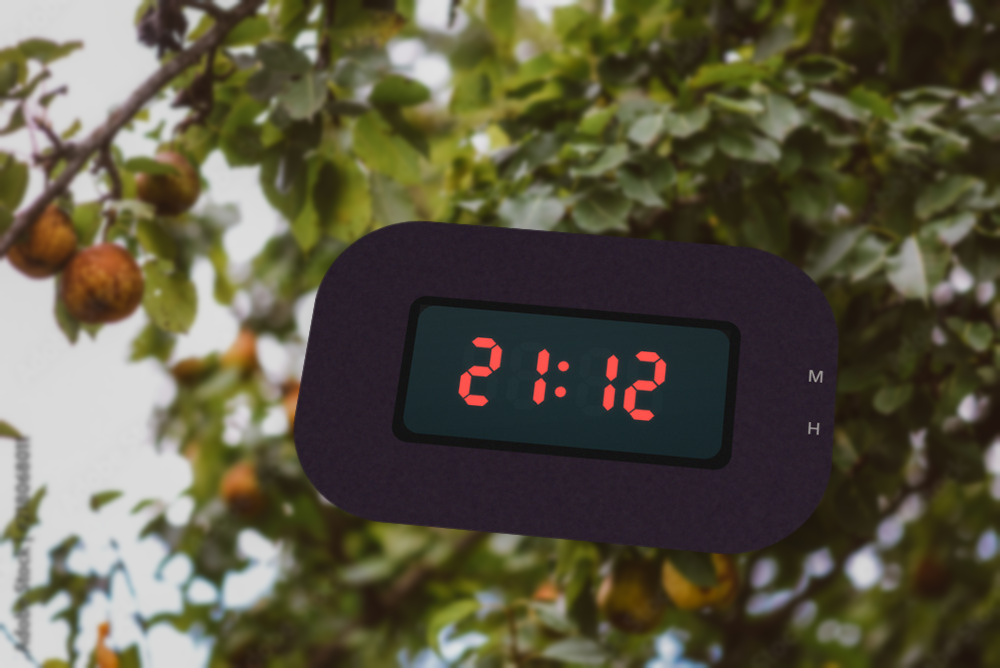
T21:12
